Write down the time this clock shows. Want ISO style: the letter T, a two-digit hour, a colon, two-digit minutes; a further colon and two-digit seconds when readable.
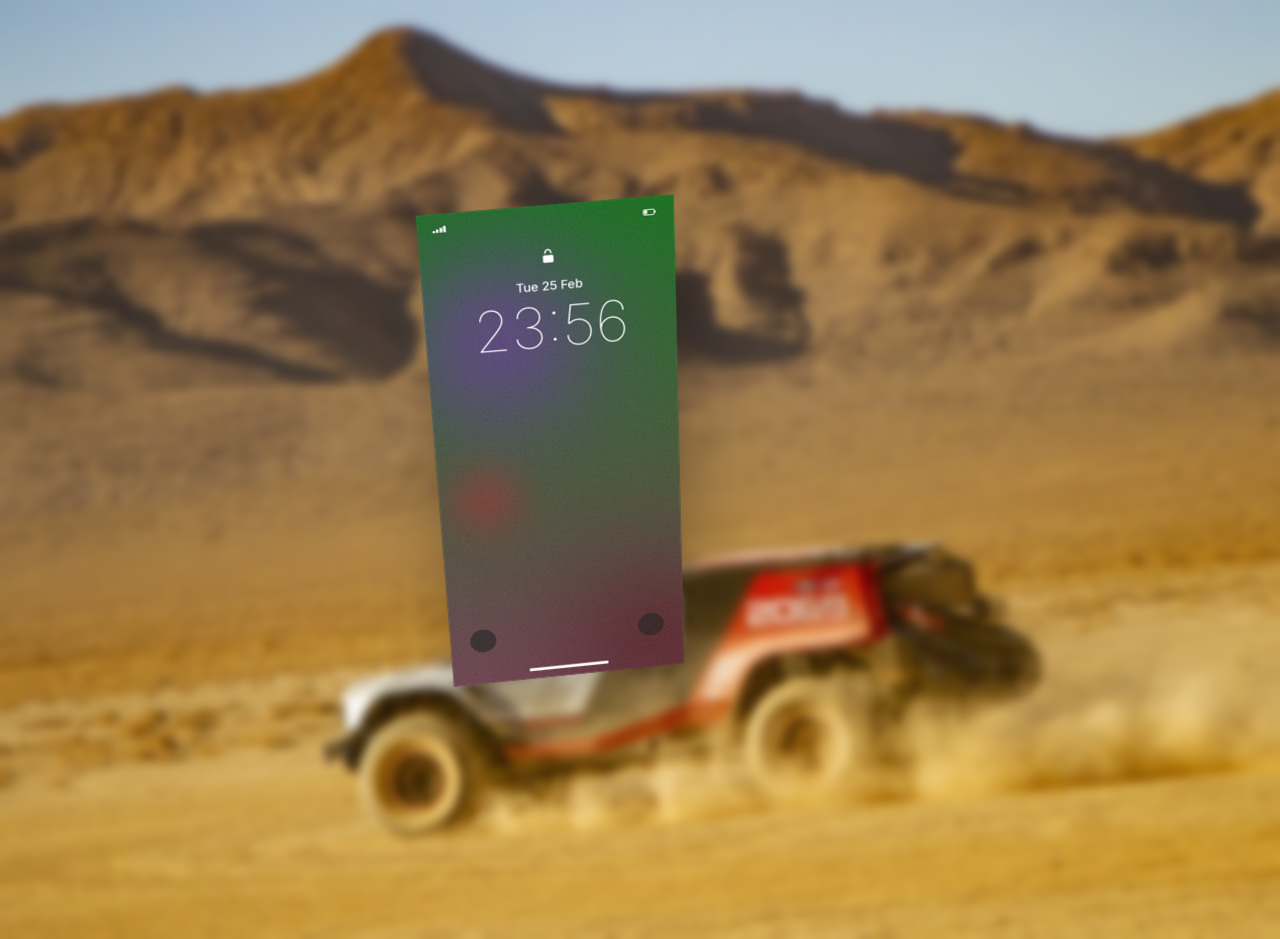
T23:56
